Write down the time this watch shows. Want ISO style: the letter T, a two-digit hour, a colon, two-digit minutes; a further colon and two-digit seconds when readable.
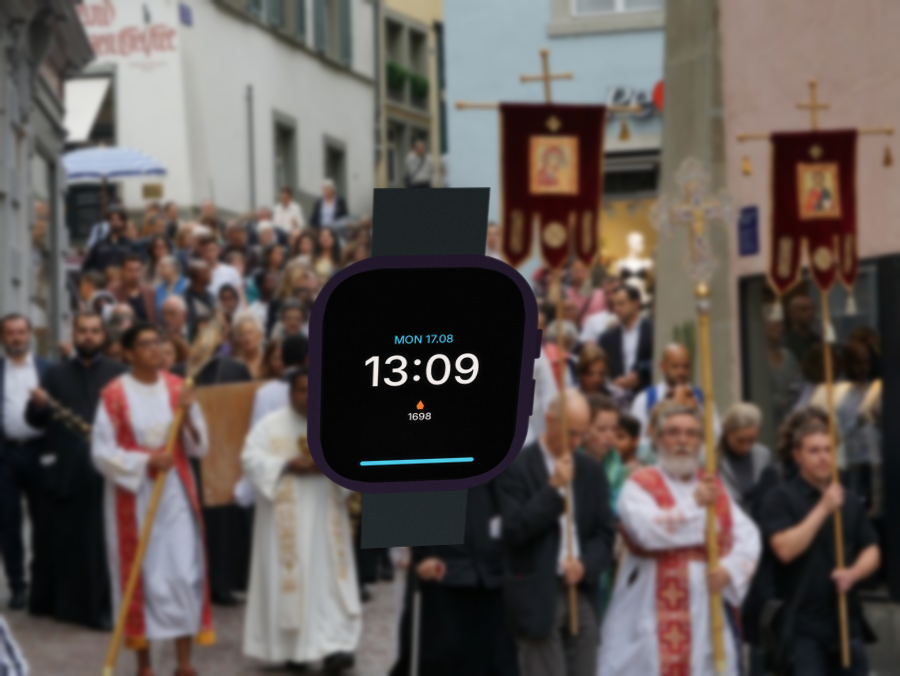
T13:09
